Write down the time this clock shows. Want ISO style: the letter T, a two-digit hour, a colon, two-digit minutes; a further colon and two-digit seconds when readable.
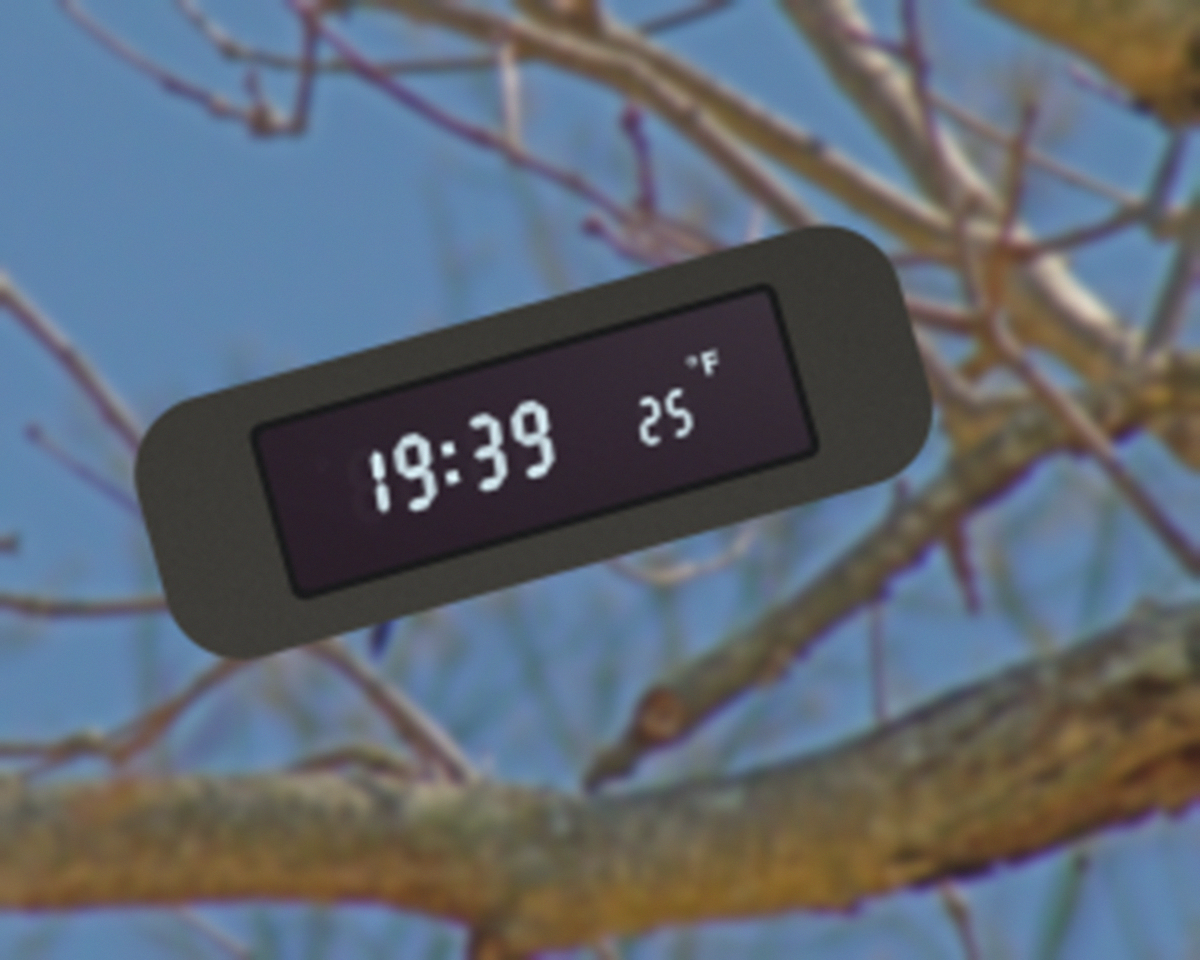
T19:39
